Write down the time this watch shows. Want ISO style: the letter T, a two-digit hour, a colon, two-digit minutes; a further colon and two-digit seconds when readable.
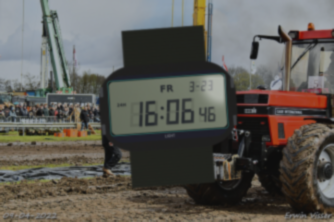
T16:06:46
